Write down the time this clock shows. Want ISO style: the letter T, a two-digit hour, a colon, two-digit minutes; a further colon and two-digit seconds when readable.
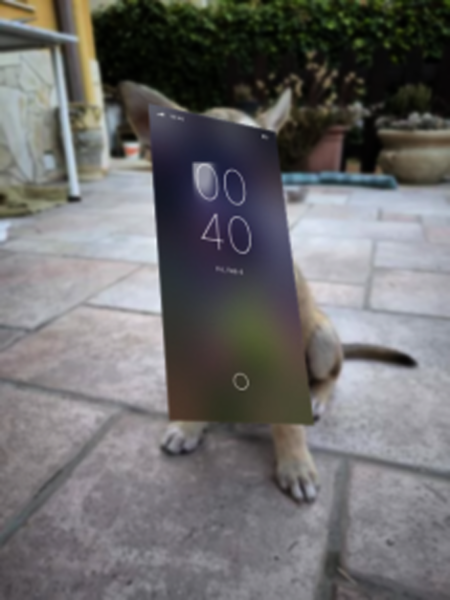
T00:40
